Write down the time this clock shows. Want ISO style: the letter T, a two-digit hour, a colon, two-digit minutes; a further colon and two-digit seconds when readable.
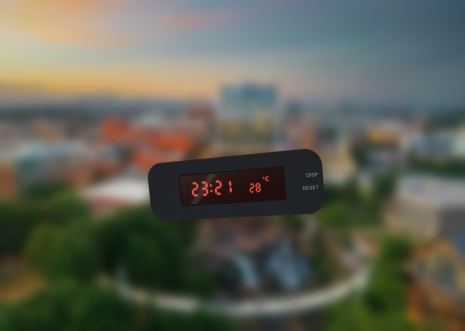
T23:21
